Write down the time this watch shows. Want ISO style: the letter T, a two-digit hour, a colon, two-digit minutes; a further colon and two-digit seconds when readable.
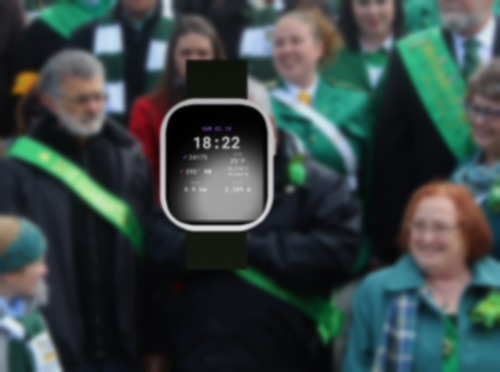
T18:22
